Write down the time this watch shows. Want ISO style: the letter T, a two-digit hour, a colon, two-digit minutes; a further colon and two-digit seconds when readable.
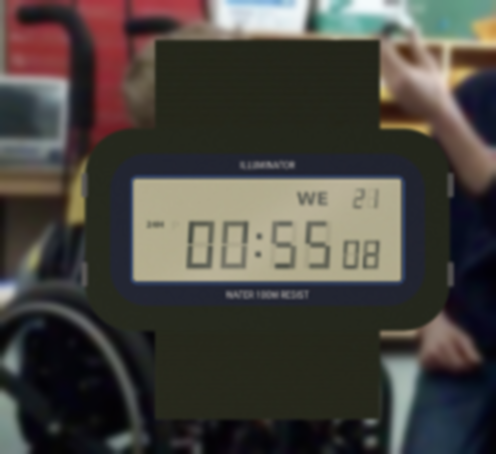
T00:55:08
